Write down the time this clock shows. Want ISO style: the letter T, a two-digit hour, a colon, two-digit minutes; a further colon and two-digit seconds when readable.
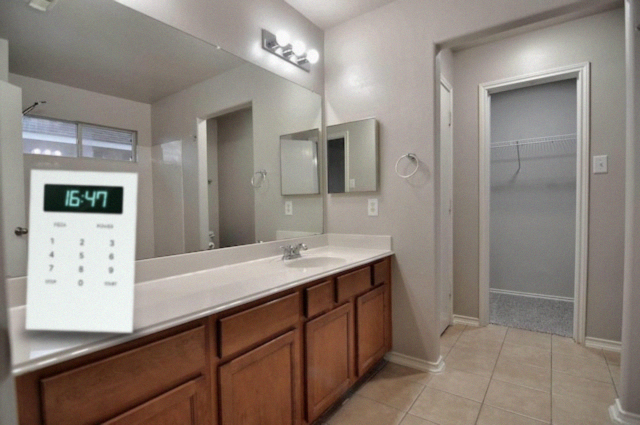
T16:47
